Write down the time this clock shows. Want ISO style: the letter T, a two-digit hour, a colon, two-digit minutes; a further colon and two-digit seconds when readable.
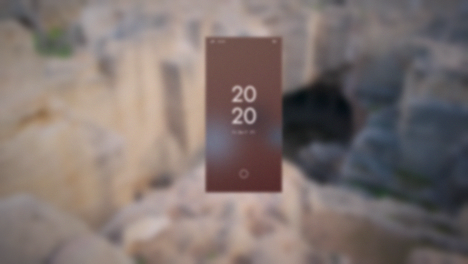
T20:20
